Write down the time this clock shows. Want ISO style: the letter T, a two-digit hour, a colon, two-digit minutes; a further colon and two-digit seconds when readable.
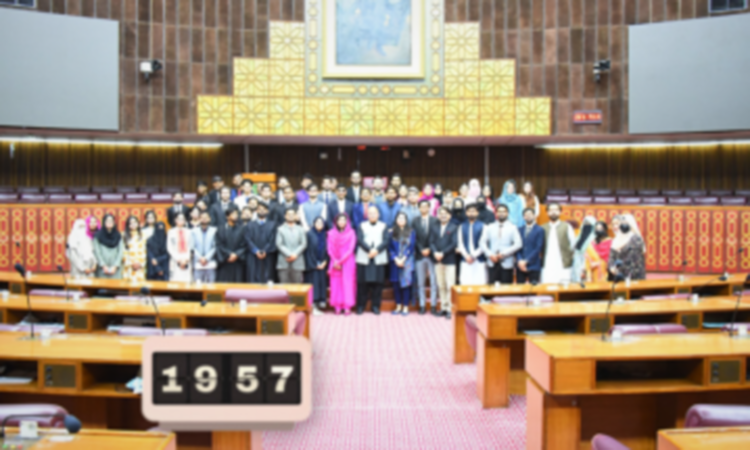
T19:57
